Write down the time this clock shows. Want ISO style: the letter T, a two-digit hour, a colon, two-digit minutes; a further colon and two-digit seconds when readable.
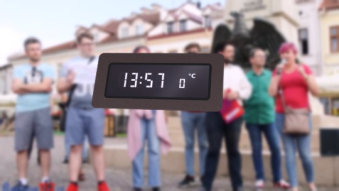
T13:57
